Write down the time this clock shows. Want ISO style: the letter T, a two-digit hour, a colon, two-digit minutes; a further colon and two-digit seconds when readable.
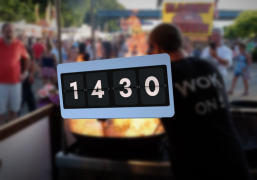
T14:30
